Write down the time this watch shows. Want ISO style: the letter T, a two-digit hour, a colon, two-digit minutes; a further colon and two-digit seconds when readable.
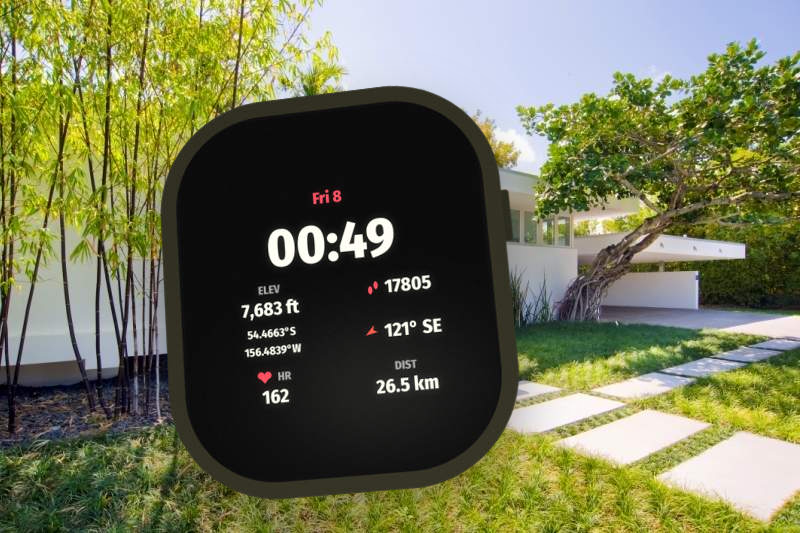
T00:49
